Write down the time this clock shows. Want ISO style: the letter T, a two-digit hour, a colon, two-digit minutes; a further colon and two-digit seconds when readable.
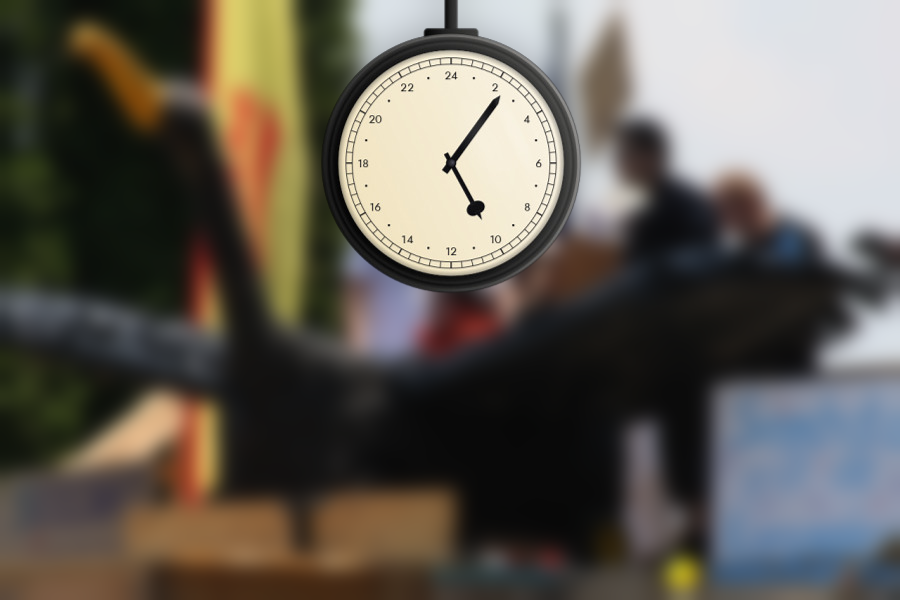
T10:06
